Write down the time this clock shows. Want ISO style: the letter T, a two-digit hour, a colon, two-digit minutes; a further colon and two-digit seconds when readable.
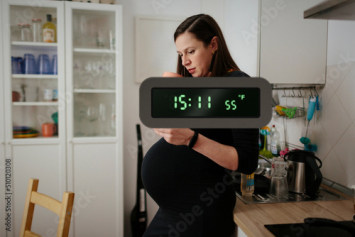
T15:11
